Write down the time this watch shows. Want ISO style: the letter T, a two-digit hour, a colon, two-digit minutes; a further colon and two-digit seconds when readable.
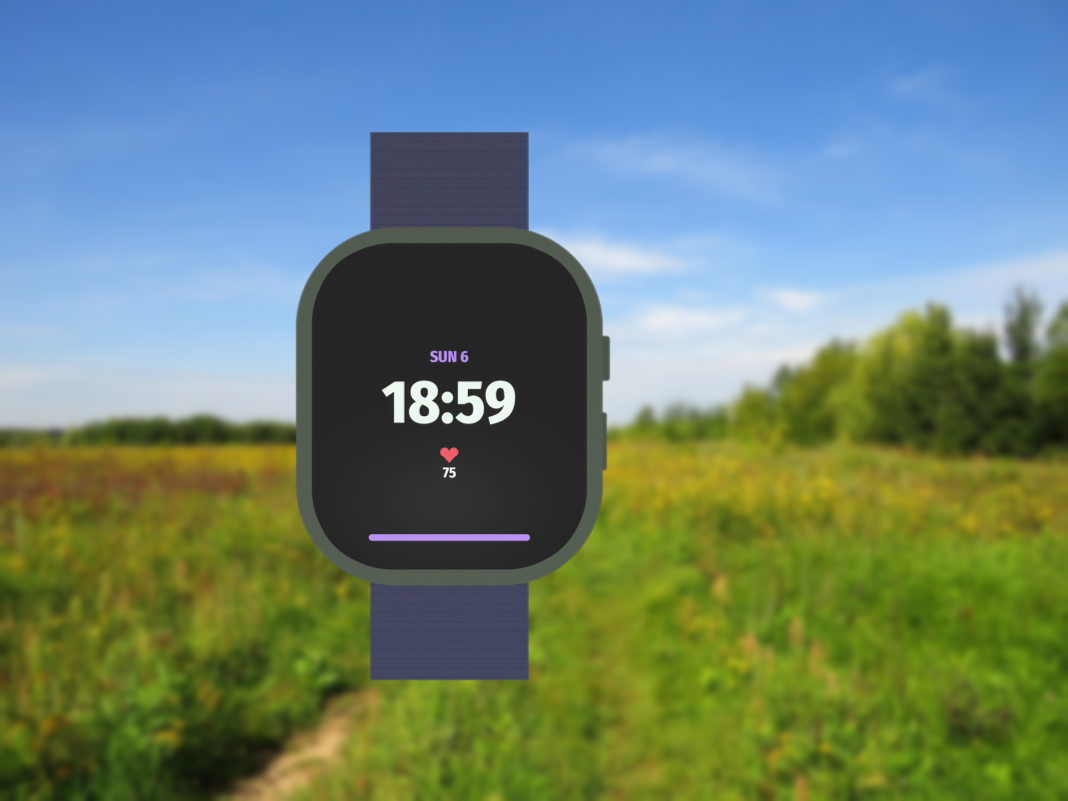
T18:59
